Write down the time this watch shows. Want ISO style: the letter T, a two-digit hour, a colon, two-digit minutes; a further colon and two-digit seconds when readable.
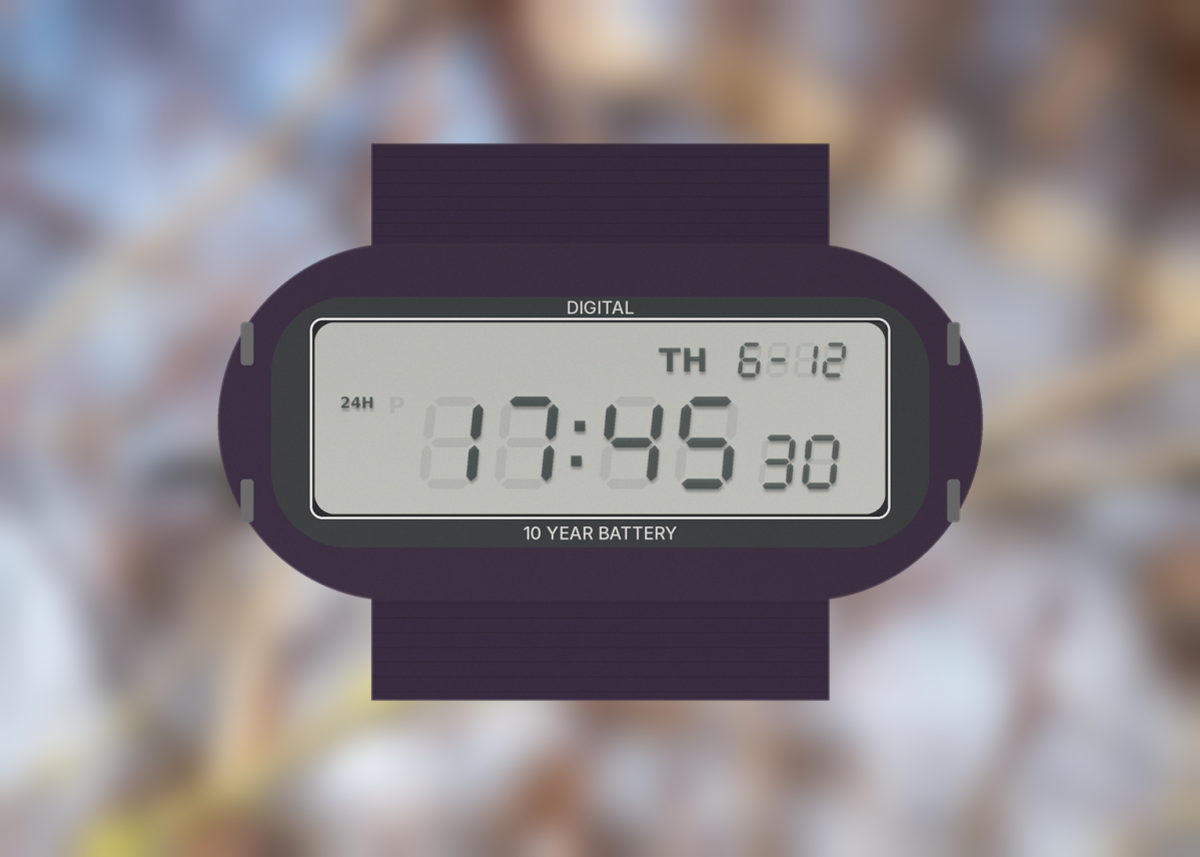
T17:45:30
